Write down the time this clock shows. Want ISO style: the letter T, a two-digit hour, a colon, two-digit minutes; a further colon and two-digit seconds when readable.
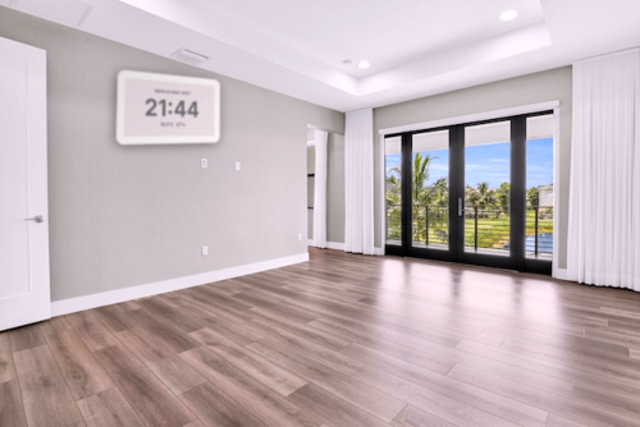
T21:44
